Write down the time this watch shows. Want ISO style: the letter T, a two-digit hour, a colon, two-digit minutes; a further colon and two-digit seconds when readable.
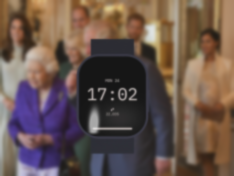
T17:02
